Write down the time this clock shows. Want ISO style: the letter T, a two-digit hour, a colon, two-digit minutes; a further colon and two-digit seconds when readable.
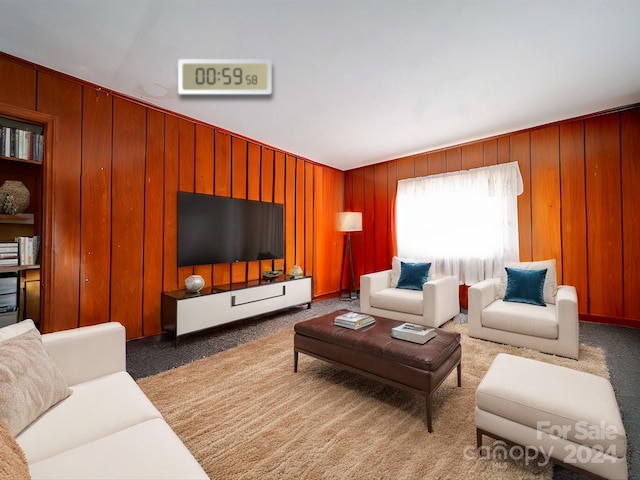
T00:59
